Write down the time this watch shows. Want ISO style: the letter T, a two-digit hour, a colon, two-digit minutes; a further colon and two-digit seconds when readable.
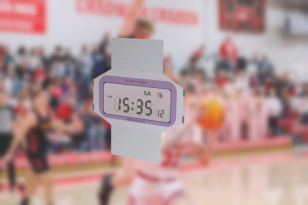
T15:35:12
